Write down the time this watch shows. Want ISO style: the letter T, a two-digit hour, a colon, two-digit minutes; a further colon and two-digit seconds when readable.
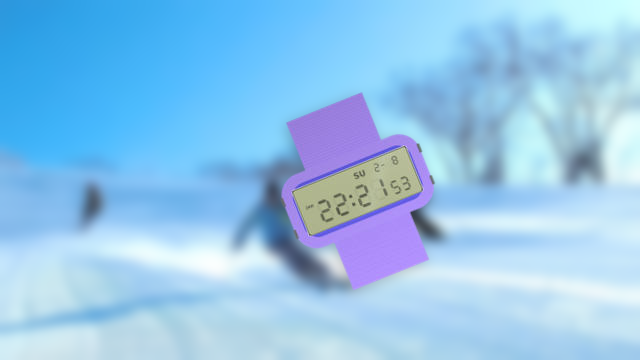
T22:21:53
